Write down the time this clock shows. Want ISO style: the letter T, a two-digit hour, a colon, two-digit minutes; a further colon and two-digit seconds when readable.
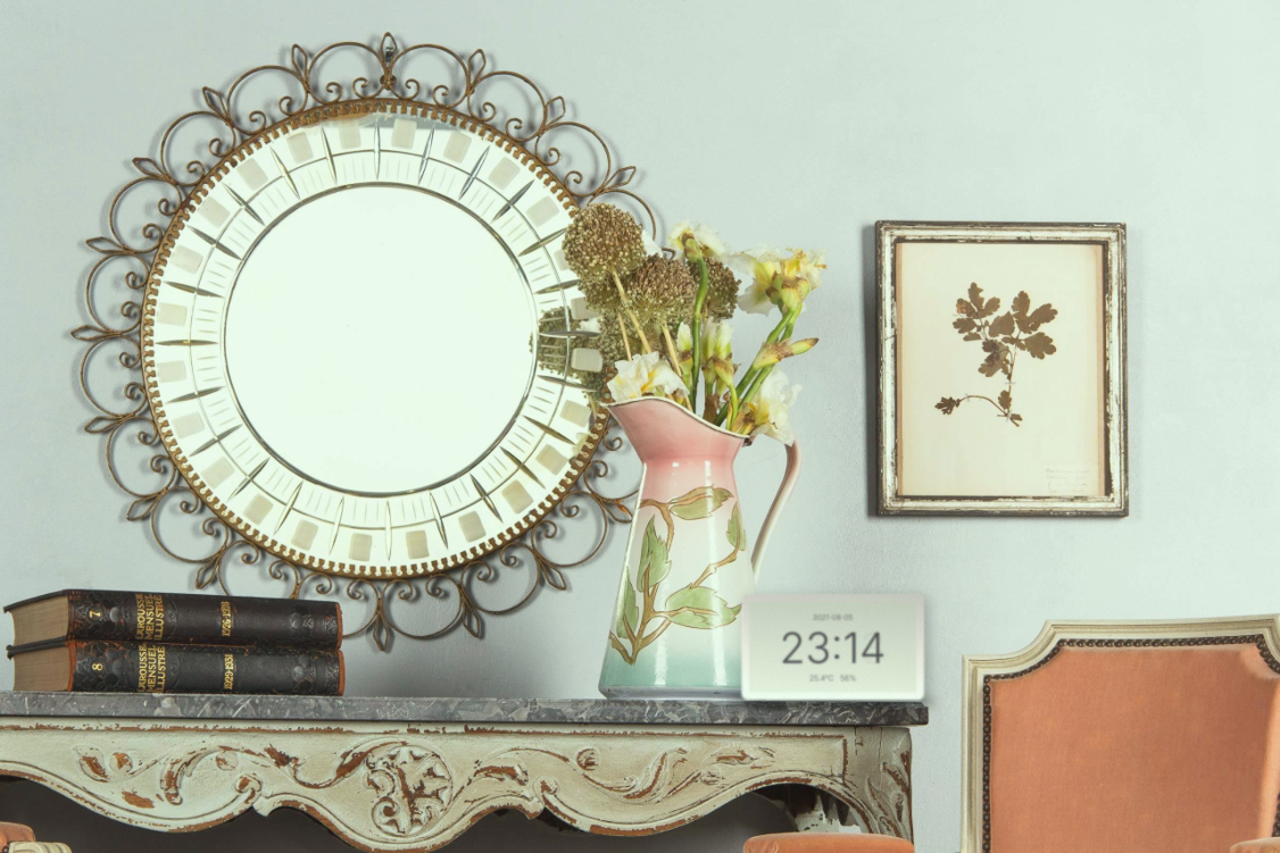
T23:14
